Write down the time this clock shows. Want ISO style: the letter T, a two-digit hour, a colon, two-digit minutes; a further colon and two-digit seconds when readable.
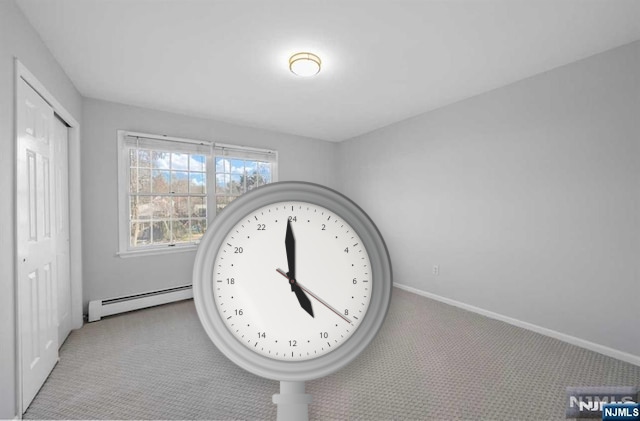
T09:59:21
